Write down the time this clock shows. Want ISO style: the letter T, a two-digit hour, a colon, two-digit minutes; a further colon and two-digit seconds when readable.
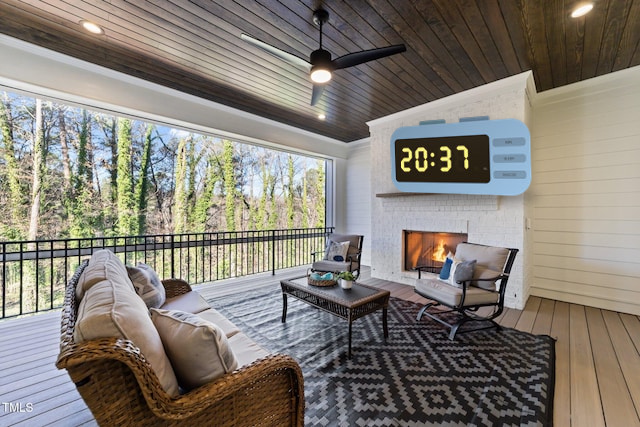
T20:37
